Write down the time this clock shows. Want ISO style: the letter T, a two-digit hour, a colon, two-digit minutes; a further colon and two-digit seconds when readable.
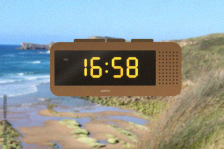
T16:58
